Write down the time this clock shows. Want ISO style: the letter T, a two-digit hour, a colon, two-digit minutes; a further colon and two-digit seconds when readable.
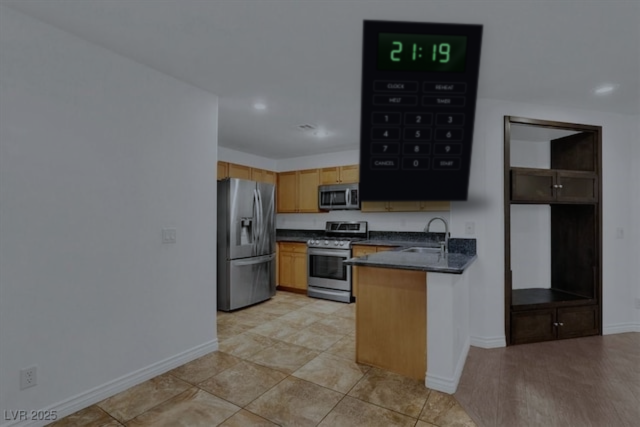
T21:19
